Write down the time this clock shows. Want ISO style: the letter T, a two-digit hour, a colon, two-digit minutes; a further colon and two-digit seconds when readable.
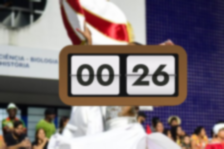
T00:26
